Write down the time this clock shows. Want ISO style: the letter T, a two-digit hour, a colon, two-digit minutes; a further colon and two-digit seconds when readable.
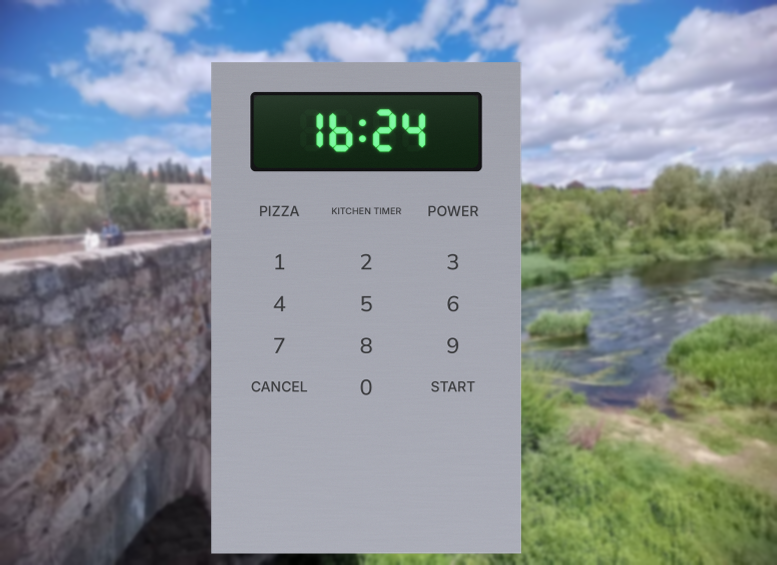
T16:24
